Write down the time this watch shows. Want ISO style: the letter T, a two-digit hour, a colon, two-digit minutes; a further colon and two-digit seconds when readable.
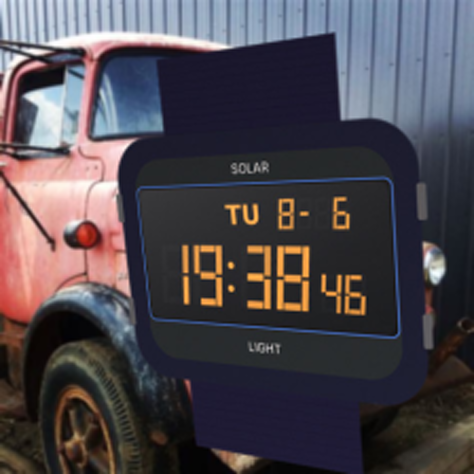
T19:38:46
